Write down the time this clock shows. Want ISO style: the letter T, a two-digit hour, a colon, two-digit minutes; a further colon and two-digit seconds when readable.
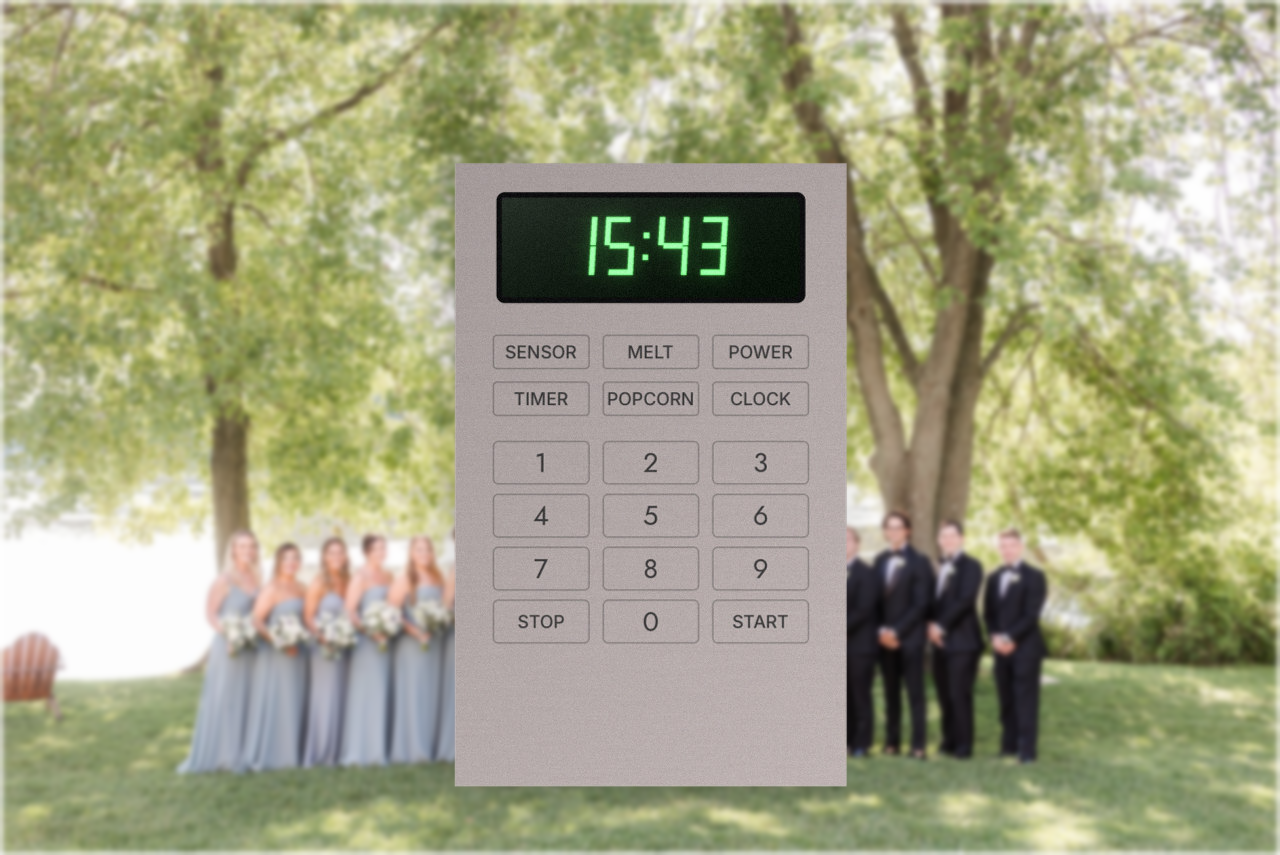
T15:43
